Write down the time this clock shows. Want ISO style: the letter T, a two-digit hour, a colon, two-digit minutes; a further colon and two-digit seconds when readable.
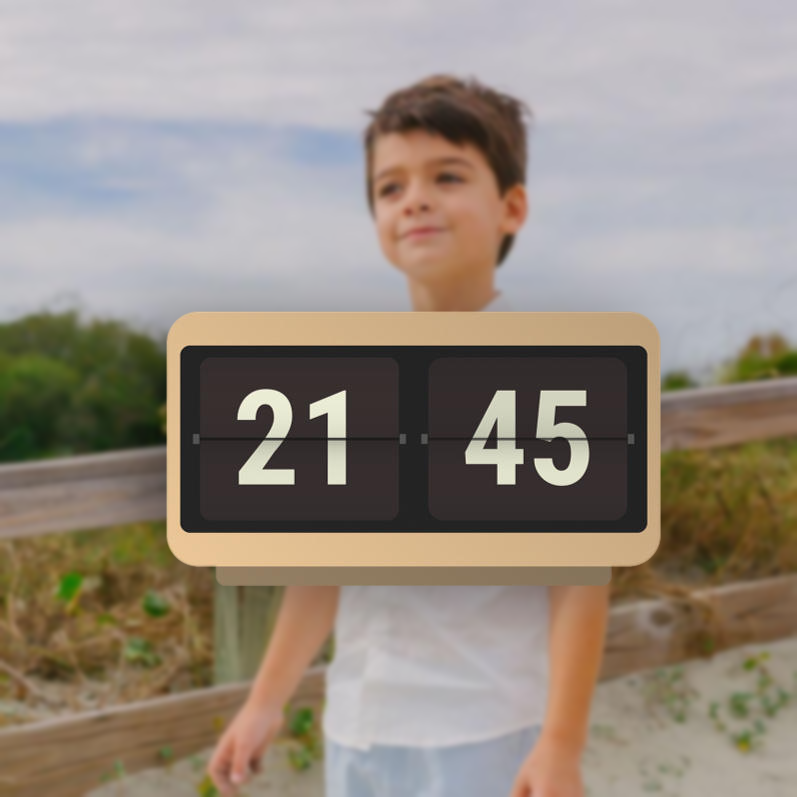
T21:45
